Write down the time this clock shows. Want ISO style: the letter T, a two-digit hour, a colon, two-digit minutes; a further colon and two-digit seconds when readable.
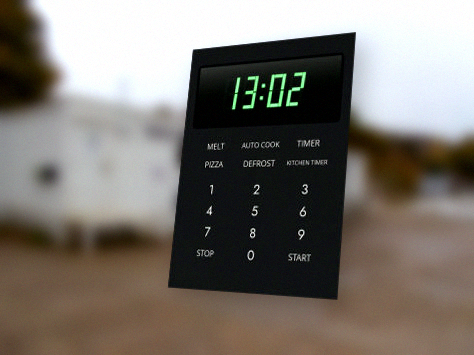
T13:02
